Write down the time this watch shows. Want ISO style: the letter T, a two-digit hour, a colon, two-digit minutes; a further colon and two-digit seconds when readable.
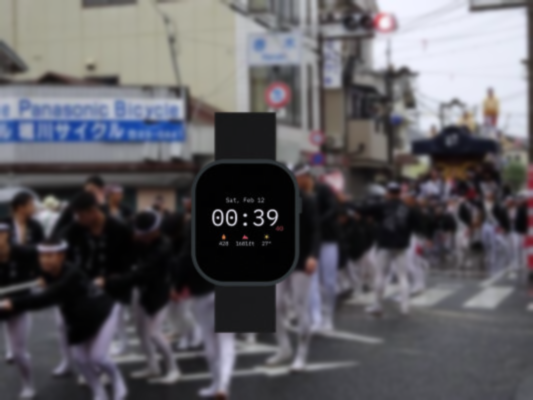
T00:39
